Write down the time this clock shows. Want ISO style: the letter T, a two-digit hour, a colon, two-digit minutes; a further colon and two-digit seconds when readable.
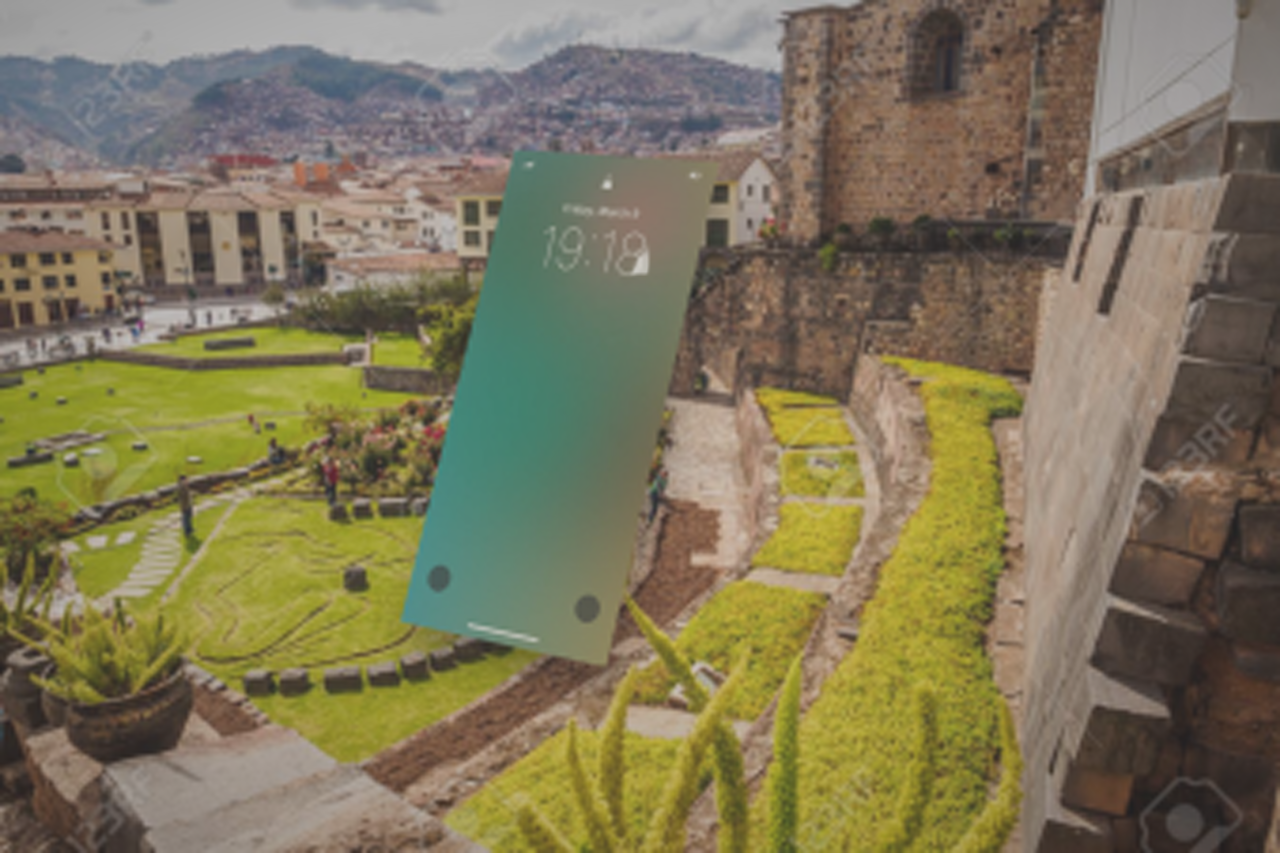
T19:18
